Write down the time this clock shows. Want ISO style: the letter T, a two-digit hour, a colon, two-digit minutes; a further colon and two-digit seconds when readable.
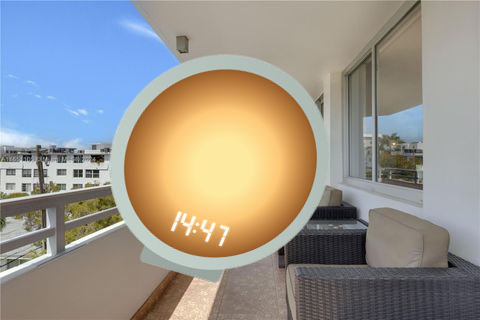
T14:47
